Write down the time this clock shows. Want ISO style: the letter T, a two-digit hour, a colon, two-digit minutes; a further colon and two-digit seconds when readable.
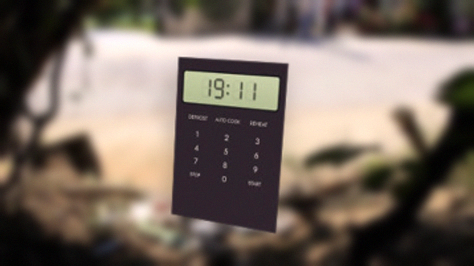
T19:11
